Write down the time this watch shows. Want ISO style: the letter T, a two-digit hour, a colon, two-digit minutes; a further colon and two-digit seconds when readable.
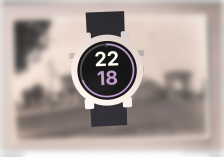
T22:18
